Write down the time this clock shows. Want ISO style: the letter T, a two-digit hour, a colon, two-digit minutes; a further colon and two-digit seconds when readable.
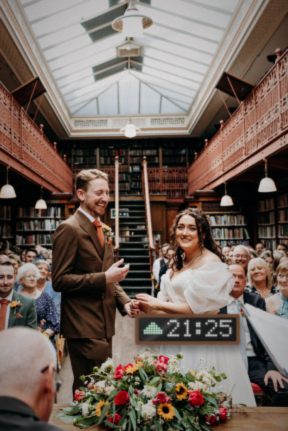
T21:25
